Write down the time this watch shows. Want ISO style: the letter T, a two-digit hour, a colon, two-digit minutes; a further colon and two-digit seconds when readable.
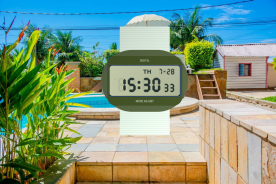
T15:30:33
